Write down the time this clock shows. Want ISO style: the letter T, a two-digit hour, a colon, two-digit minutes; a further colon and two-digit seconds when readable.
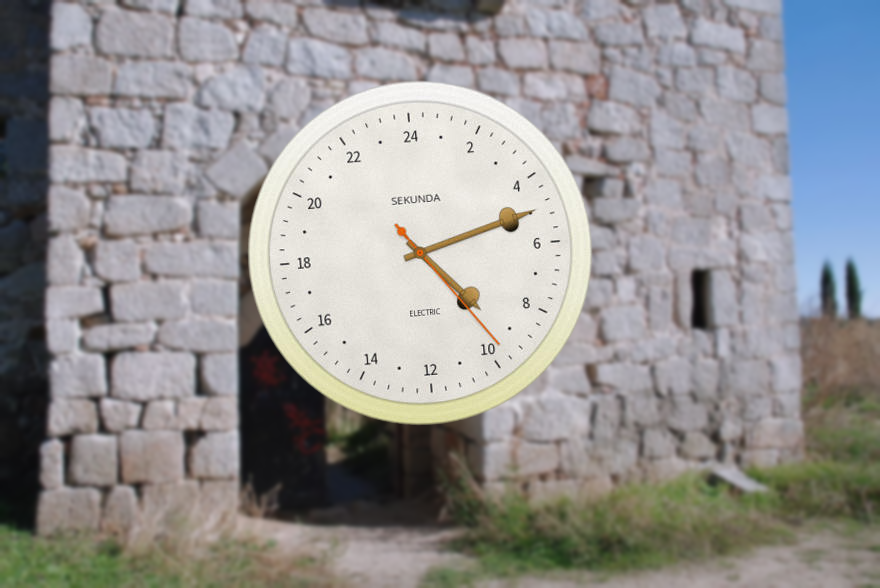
T09:12:24
